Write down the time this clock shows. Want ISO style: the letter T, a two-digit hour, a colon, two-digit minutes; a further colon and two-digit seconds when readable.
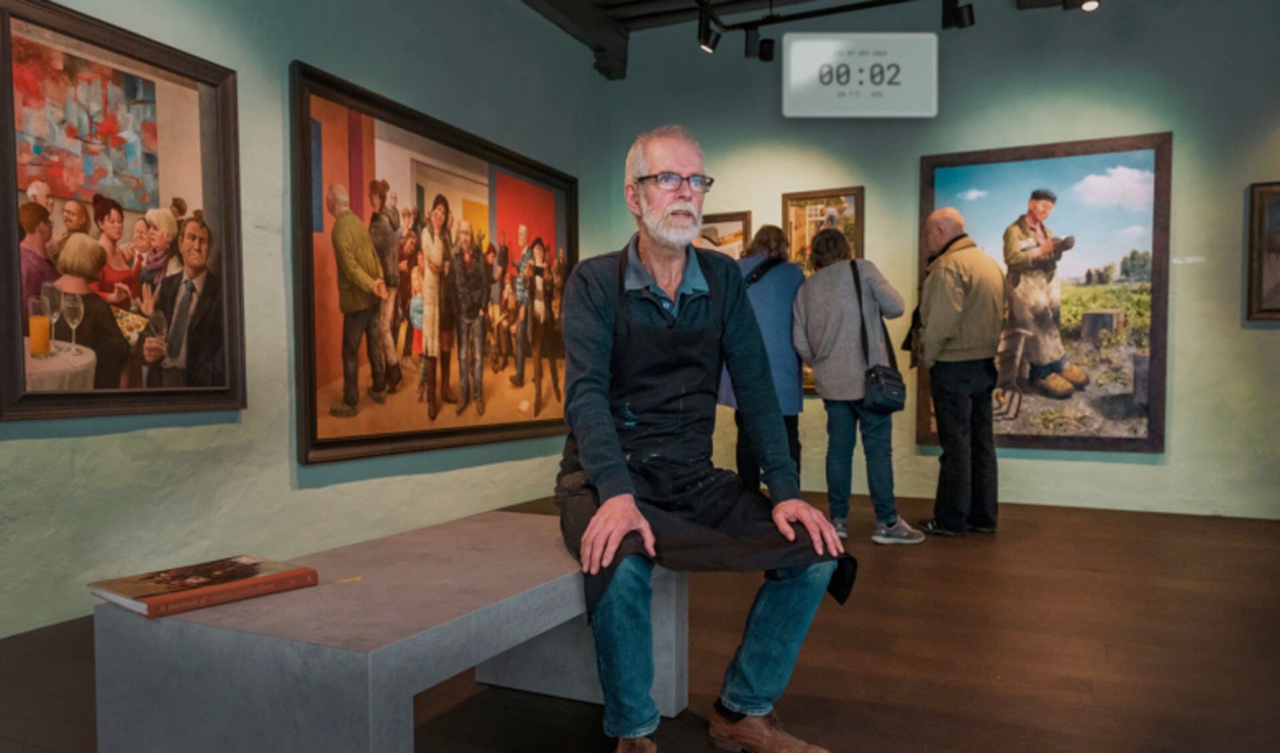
T00:02
